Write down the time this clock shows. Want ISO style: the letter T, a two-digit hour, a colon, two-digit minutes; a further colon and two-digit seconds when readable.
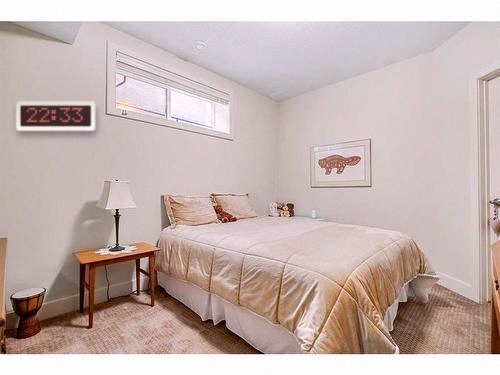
T22:33
